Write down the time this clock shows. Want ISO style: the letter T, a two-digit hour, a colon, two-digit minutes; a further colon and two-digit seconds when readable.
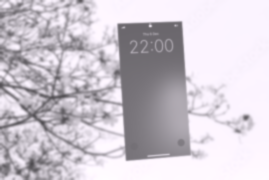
T22:00
